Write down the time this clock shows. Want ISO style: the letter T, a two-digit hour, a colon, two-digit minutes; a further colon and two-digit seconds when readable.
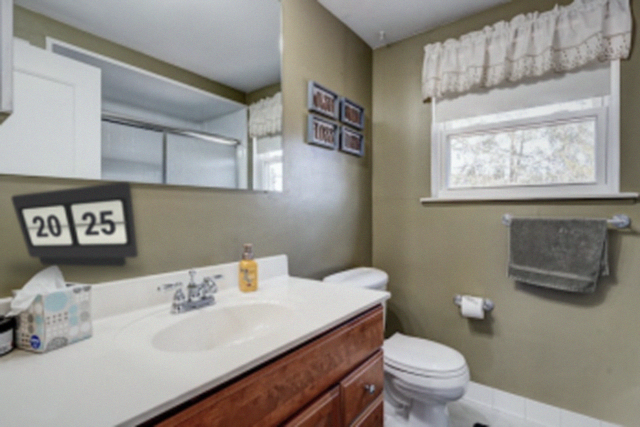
T20:25
